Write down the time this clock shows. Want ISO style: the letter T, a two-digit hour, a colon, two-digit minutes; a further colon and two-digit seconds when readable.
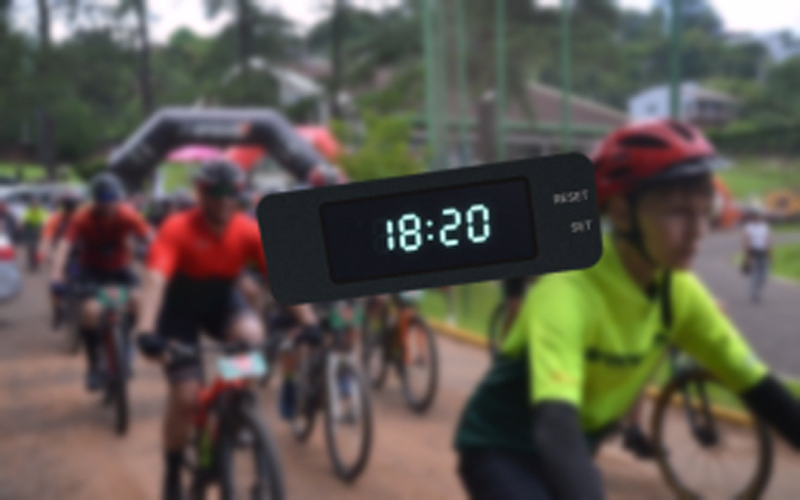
T18:20
